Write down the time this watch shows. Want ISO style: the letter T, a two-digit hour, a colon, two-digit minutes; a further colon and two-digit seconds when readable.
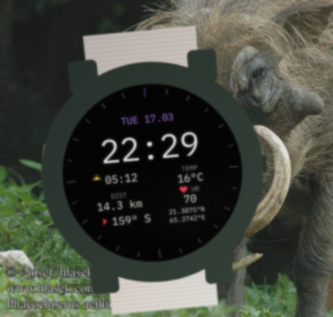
T22:29
